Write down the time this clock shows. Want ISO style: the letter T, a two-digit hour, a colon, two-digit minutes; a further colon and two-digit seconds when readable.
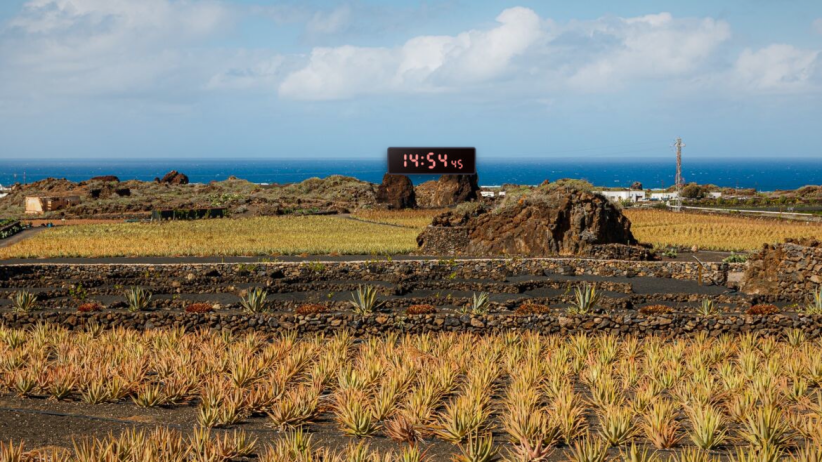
T14:54:45
